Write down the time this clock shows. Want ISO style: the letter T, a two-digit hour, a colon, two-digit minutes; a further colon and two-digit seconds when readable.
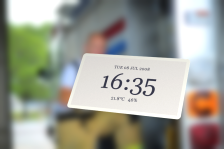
T16:35
